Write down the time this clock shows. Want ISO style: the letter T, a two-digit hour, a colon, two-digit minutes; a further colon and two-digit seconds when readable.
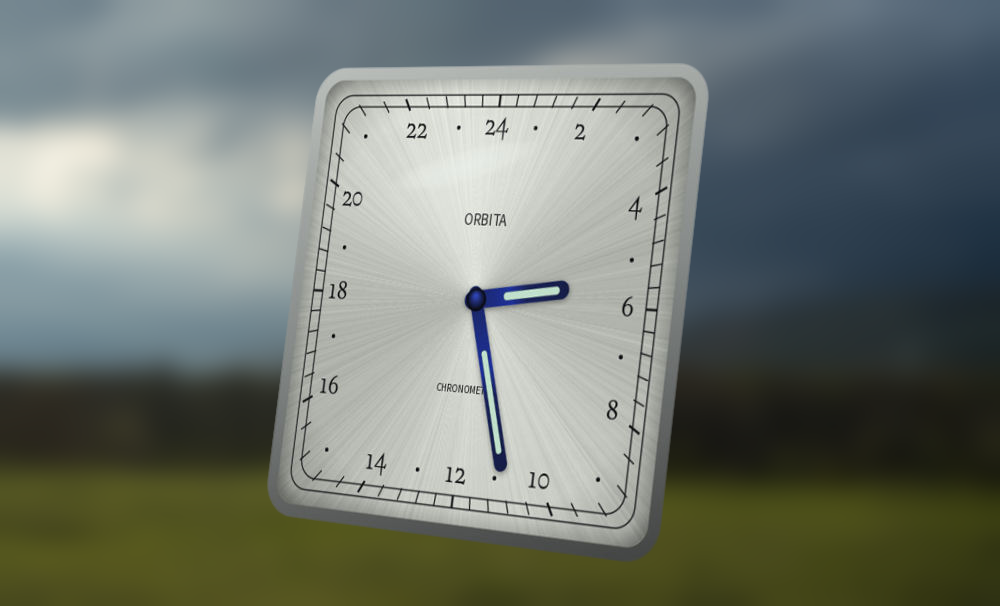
T05:27
